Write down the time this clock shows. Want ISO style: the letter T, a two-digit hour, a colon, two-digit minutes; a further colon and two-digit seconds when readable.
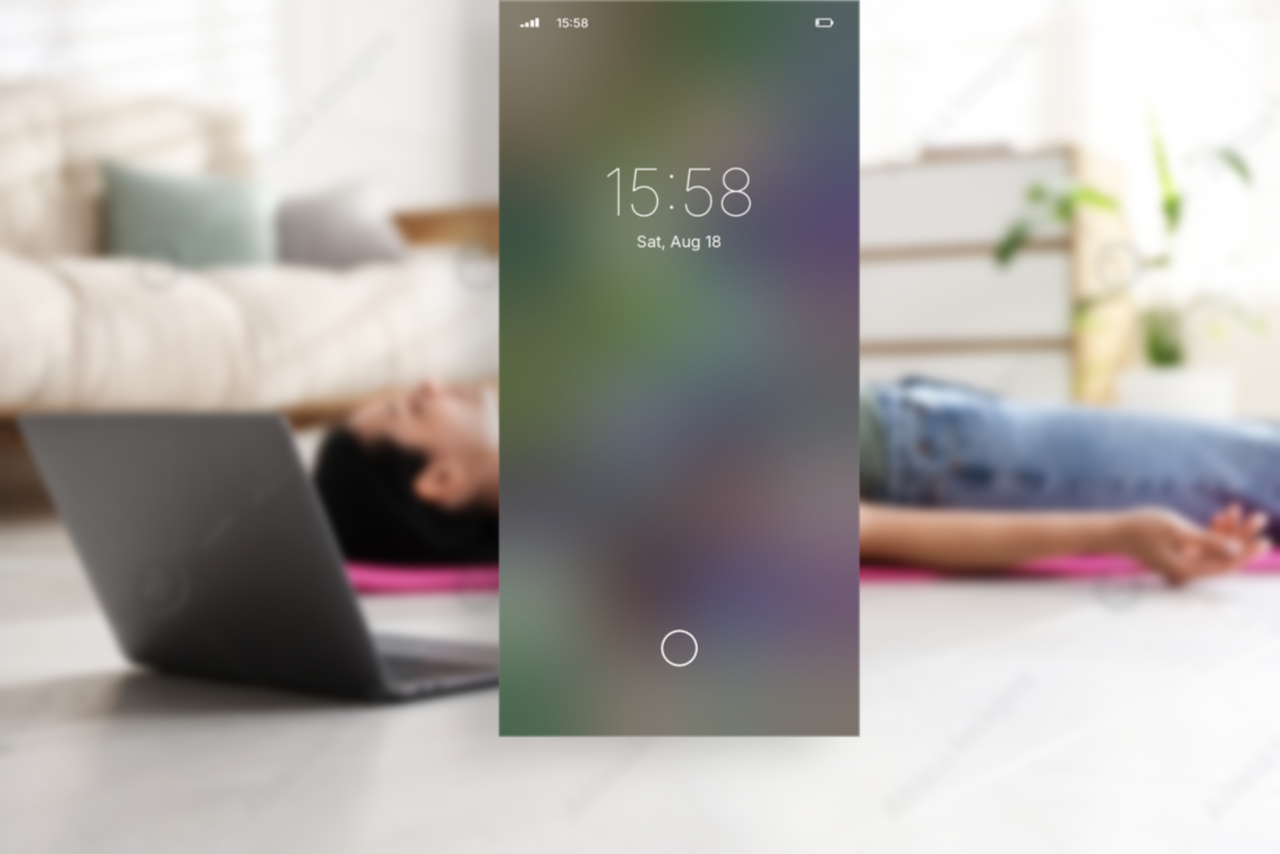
T15:58
